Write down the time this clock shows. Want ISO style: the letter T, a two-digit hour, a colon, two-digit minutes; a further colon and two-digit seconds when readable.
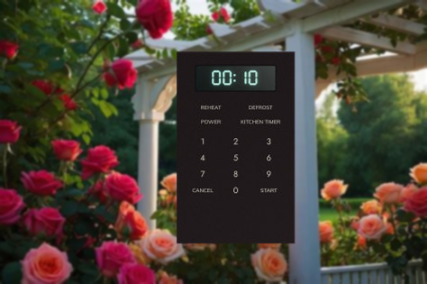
T00:10
